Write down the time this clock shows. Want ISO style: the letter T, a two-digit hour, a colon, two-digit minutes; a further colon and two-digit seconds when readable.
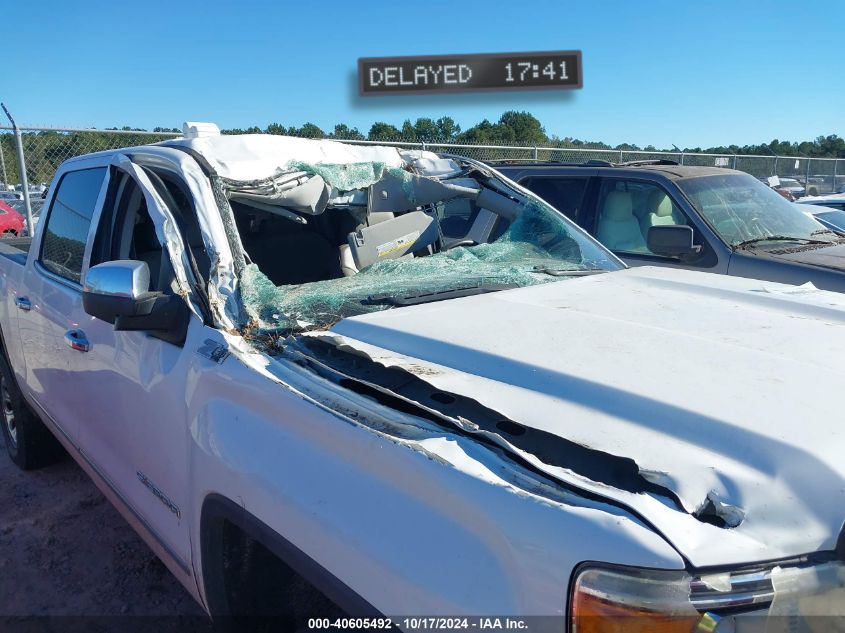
T17:41
